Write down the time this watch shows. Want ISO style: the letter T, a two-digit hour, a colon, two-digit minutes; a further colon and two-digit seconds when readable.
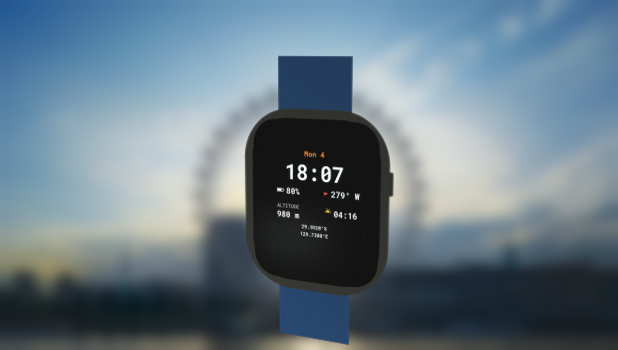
T18:07
